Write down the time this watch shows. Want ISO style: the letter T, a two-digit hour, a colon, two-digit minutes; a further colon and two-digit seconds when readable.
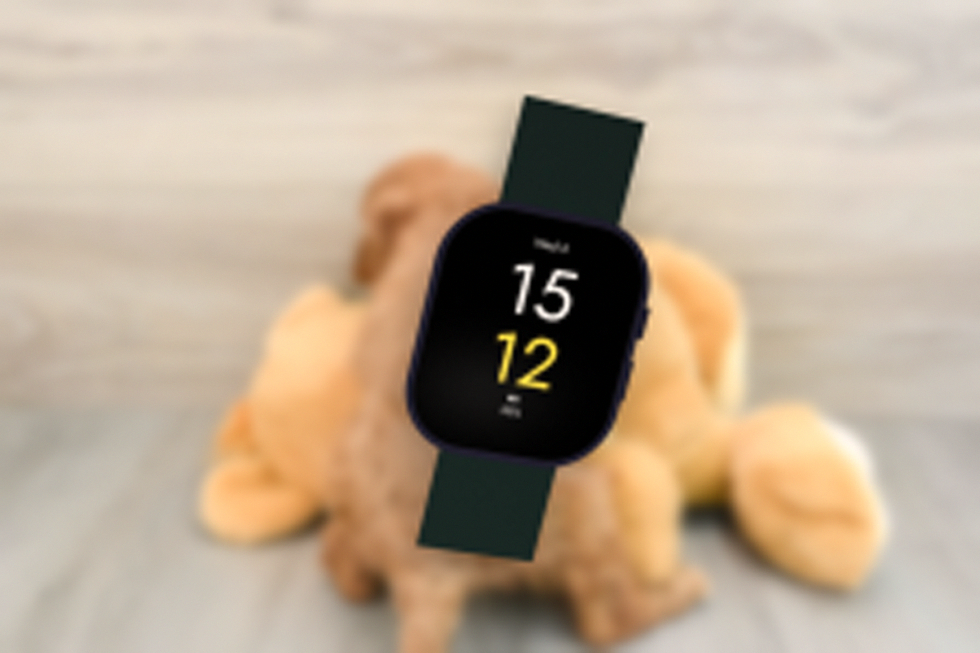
T15:12
